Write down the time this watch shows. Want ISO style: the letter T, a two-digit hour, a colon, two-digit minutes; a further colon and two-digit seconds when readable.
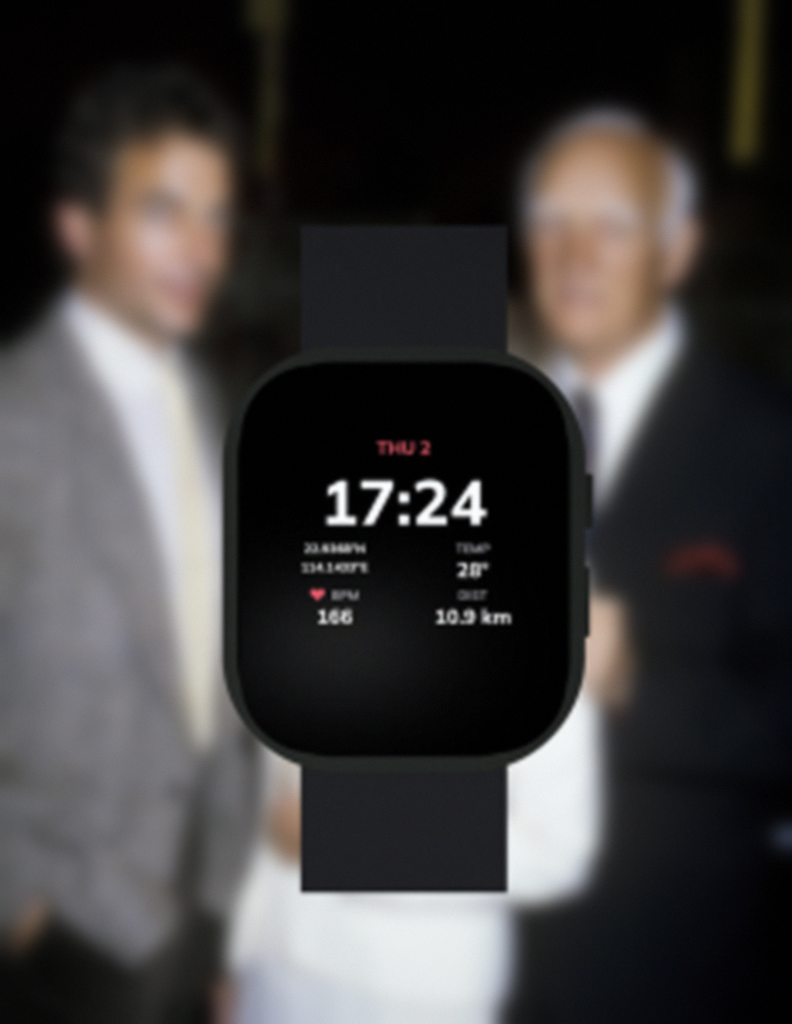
T17:24
